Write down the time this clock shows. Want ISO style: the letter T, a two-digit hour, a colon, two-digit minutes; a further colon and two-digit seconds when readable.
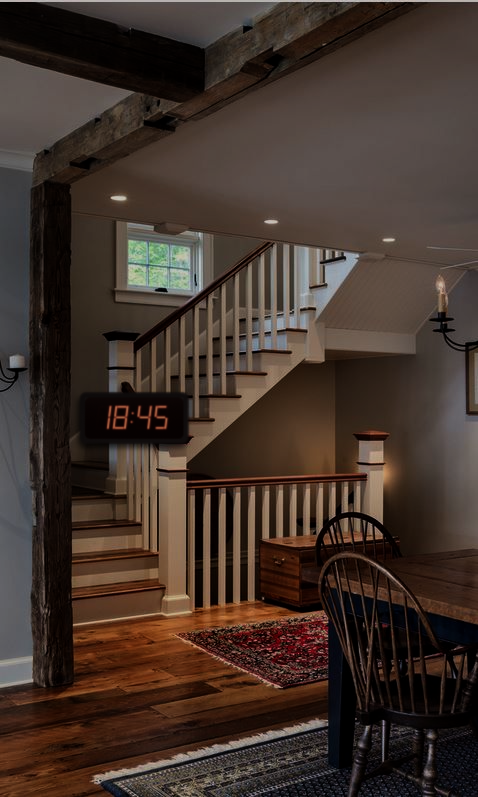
T18:45
